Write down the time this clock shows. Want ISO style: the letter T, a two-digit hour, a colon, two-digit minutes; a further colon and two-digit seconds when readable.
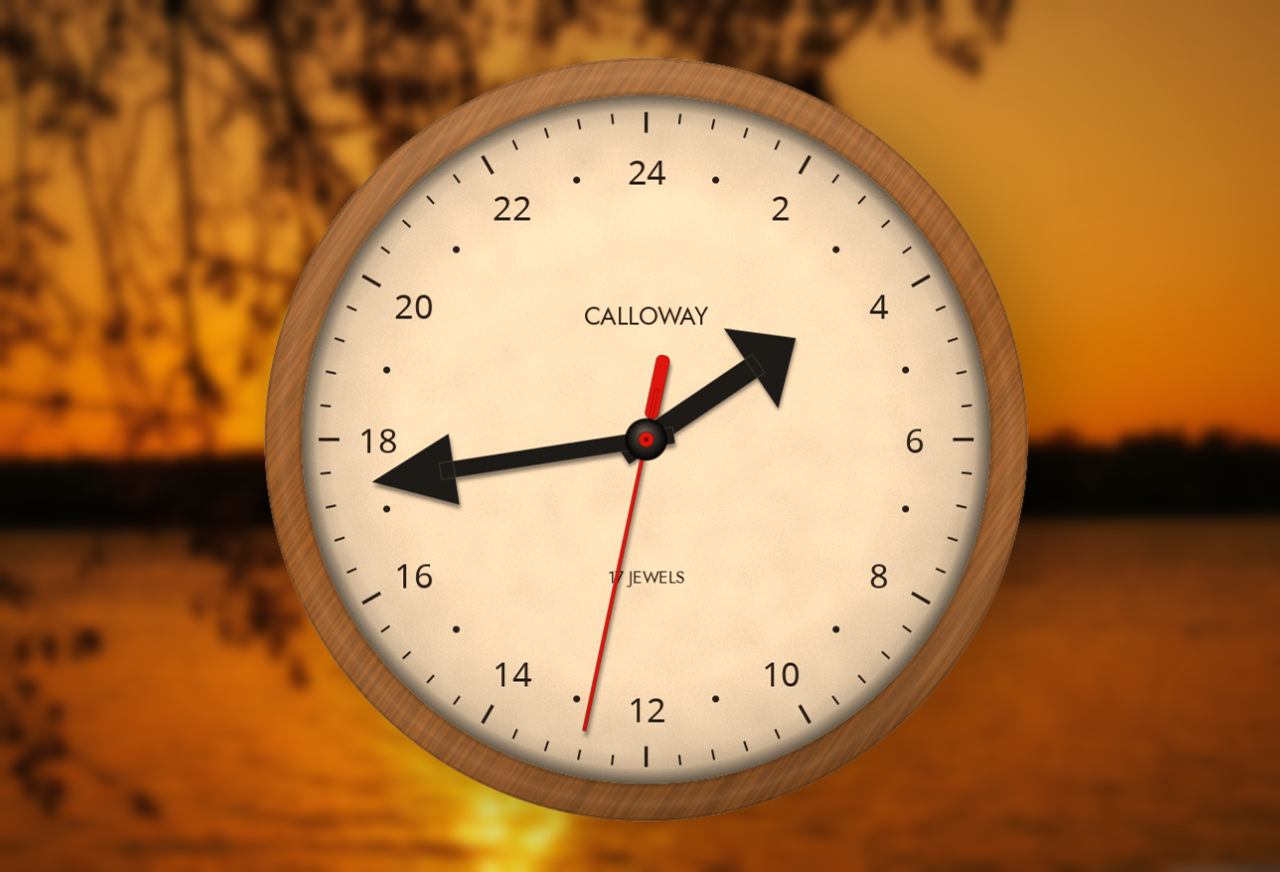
T03:43:32
